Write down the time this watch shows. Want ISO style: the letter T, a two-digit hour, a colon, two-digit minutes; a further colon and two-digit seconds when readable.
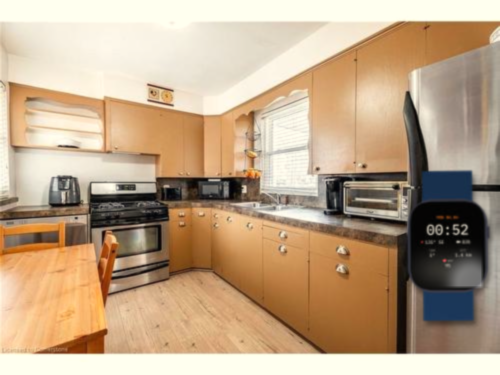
T00:52
